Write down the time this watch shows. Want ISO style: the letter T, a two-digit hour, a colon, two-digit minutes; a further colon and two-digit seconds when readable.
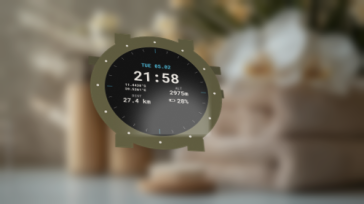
T21:58
